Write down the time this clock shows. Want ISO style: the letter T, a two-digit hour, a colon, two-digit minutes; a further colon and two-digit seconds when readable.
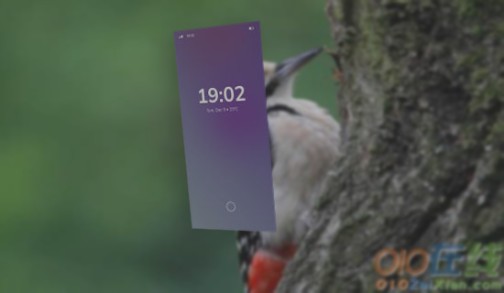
T19:02
